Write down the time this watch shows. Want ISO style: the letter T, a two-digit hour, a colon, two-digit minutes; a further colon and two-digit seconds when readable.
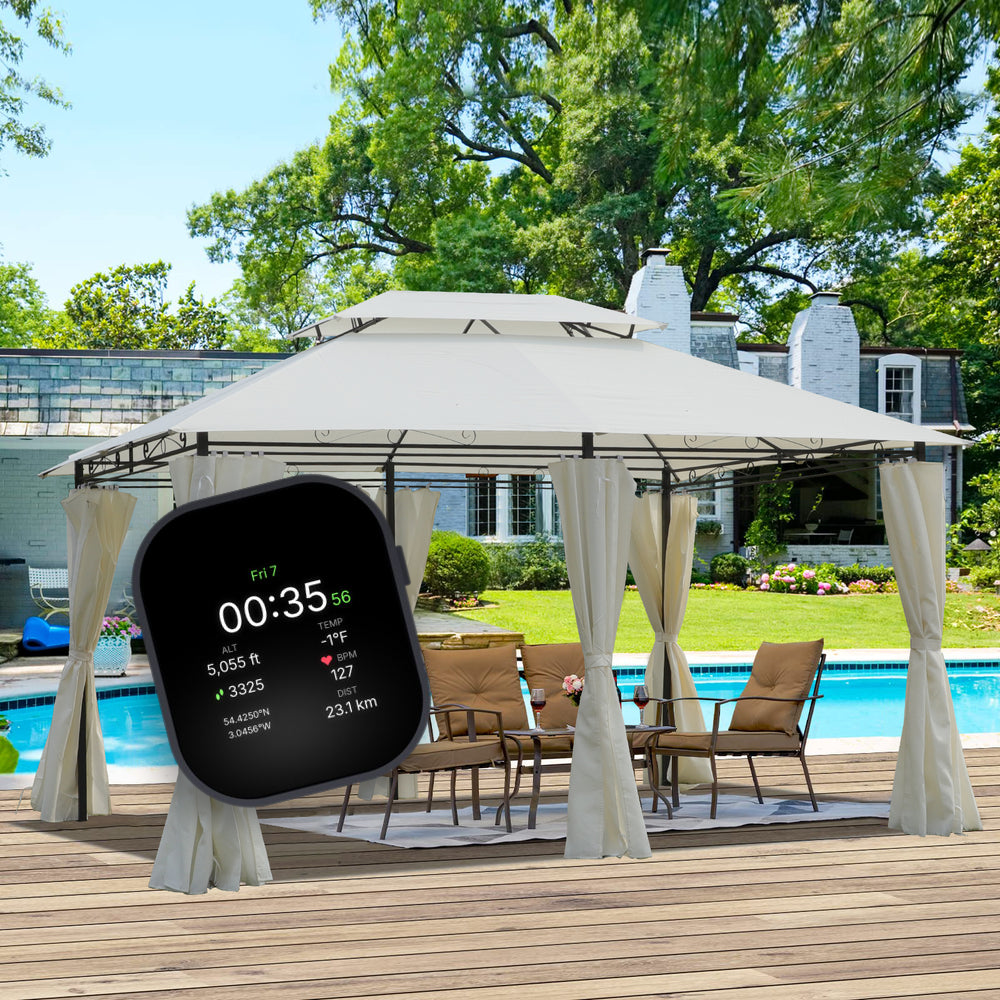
T00:35:56
